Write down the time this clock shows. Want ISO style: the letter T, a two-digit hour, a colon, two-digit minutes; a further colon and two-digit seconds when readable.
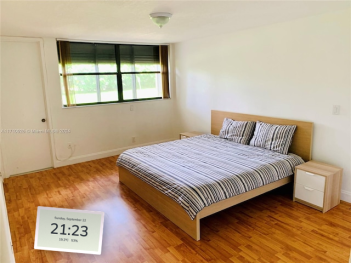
T21:23
